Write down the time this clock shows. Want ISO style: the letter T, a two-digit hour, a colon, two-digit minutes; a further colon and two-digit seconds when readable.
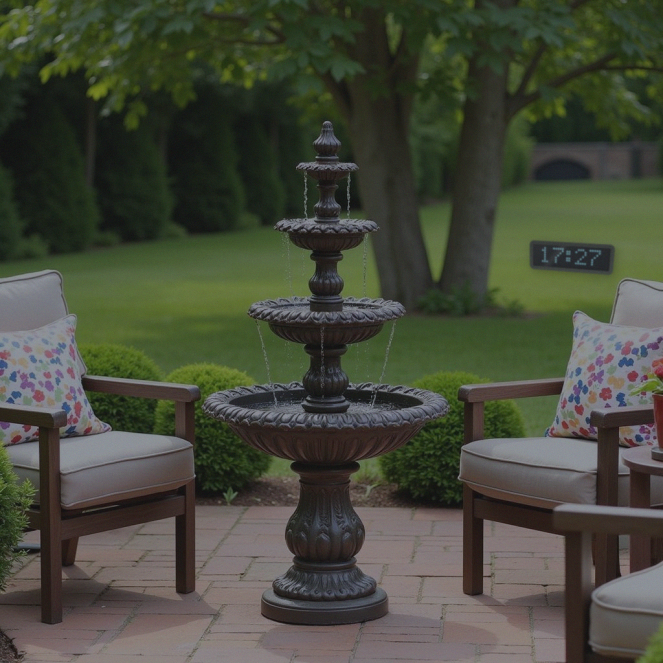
T17:27
